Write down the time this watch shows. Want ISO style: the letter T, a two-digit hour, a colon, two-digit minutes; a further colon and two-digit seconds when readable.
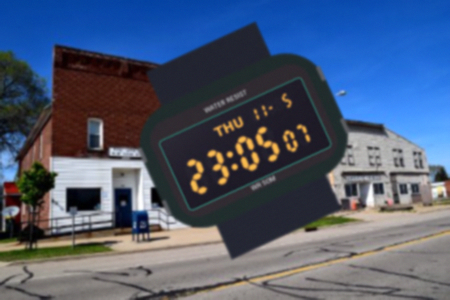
T23:05:07
